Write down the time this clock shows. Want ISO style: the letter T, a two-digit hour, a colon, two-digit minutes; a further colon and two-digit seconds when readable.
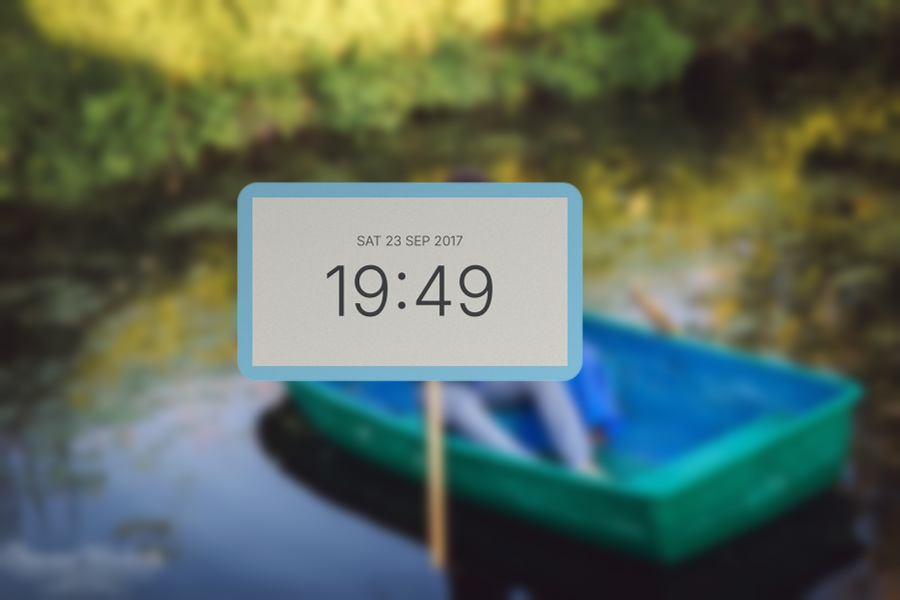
T19:49
